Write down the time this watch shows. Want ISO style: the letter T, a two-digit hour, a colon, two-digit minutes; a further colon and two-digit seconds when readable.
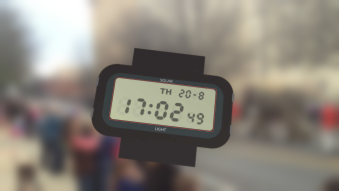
T17:02:49
